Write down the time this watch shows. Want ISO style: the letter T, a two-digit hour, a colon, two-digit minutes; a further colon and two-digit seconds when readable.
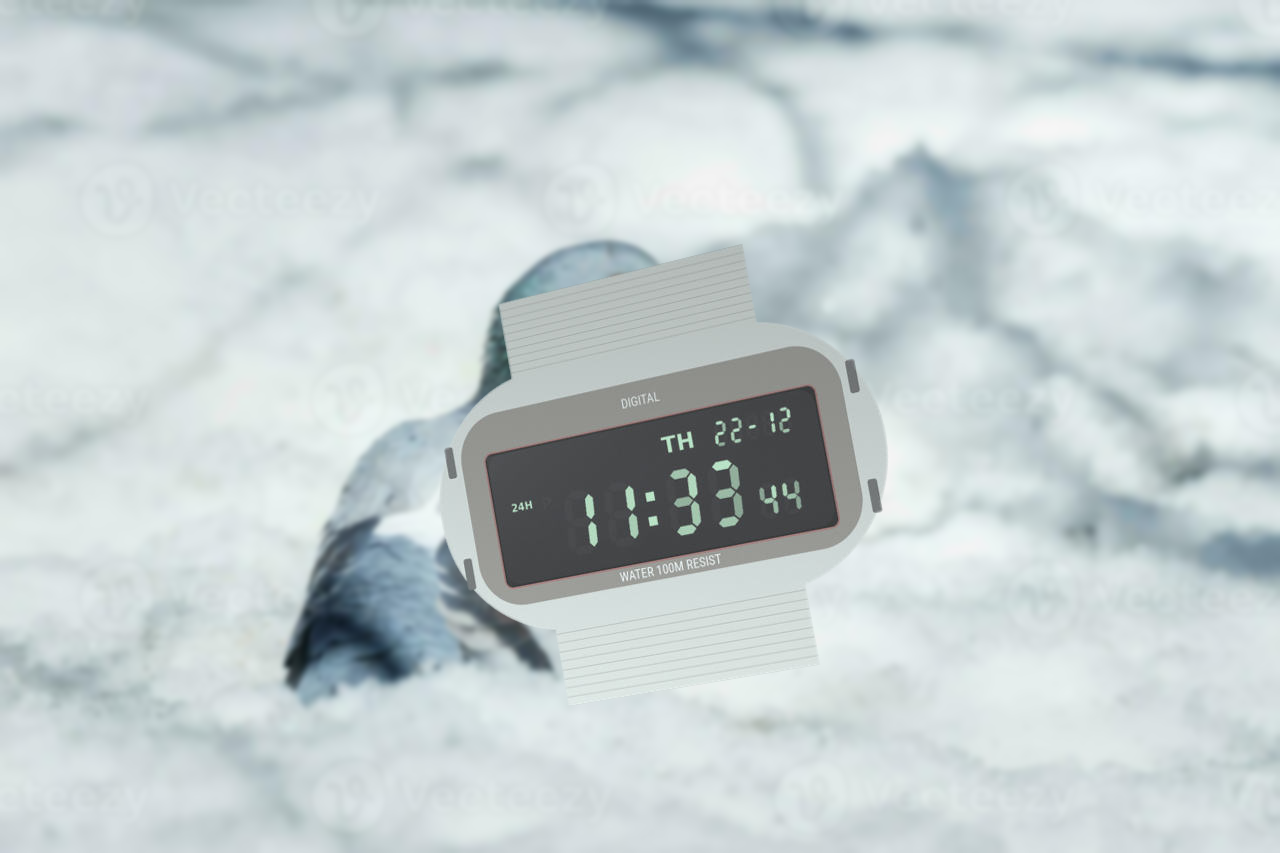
T11:33:44
